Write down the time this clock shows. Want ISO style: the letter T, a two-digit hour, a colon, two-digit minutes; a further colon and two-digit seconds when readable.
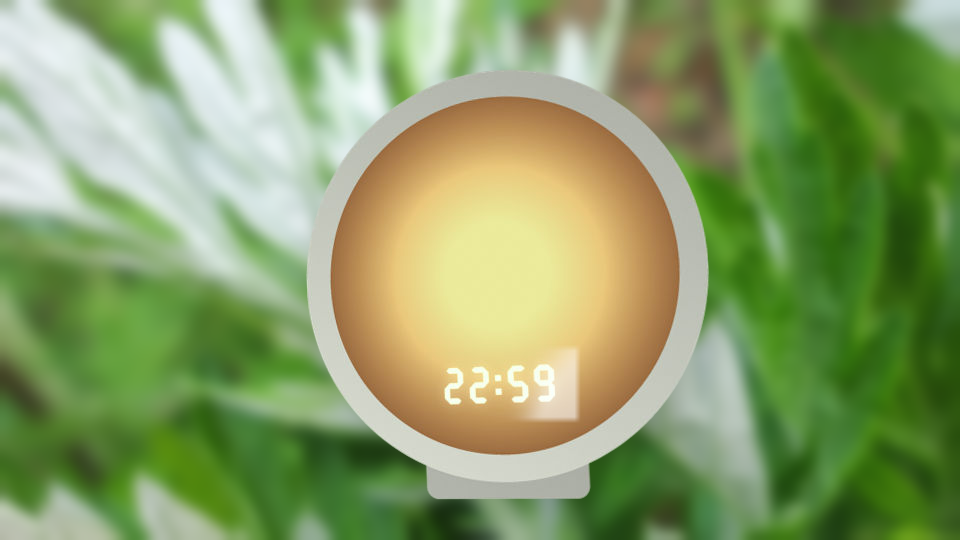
T22:59
